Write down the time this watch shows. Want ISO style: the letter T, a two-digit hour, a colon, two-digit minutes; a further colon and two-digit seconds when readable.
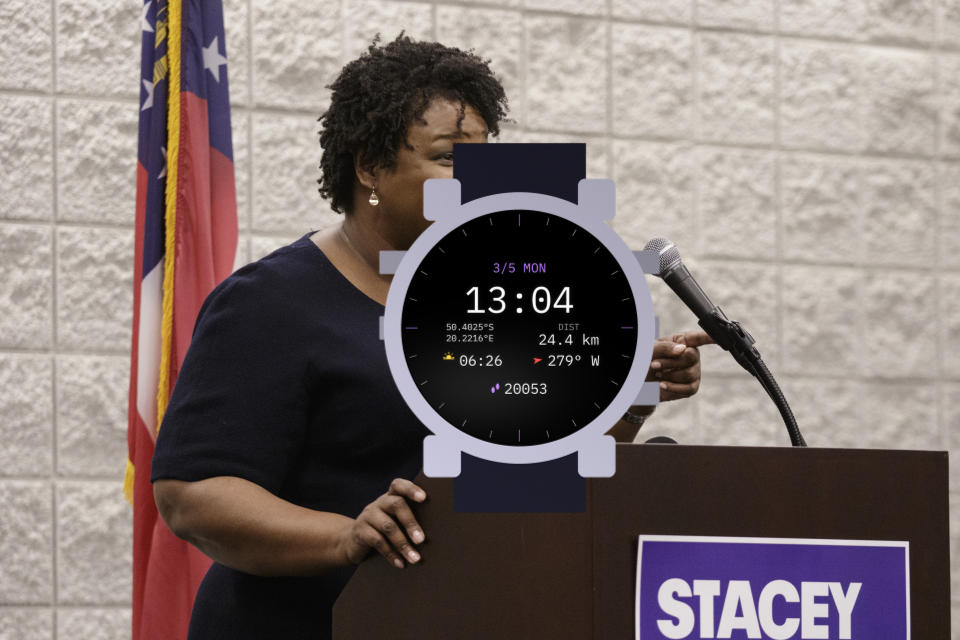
T13:04
